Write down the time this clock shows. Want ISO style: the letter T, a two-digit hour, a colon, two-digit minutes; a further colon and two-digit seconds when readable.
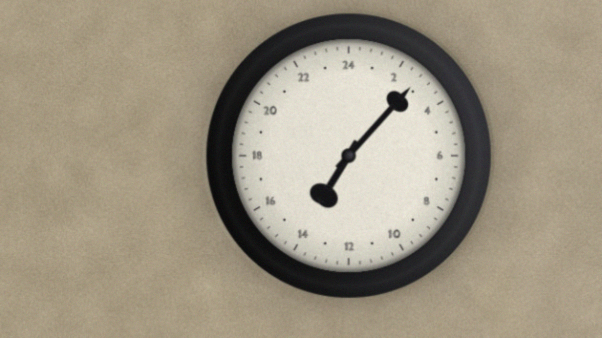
T14:07
